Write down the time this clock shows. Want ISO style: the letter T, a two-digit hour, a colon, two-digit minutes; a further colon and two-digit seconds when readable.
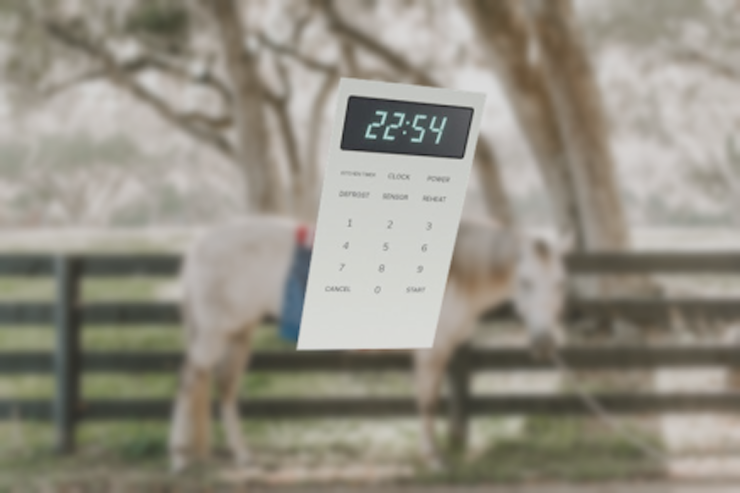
T22:54
